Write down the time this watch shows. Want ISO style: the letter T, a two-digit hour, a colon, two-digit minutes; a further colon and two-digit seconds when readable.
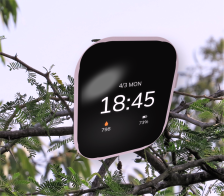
T18:45
